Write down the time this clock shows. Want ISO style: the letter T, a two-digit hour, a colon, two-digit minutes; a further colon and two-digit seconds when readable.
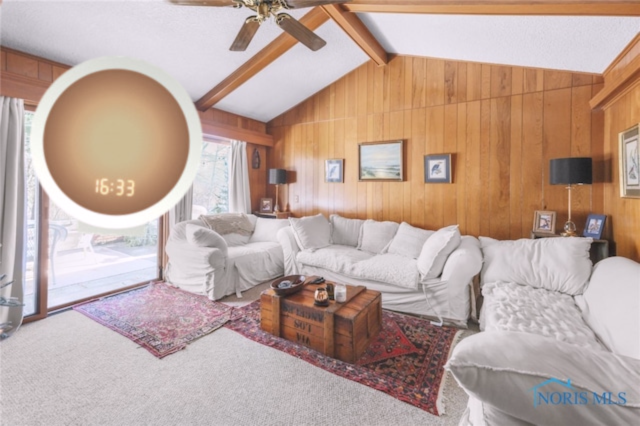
T16:33
